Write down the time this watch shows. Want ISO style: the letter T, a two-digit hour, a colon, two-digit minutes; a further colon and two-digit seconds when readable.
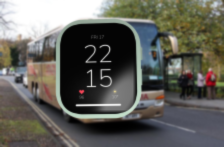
T22:15
